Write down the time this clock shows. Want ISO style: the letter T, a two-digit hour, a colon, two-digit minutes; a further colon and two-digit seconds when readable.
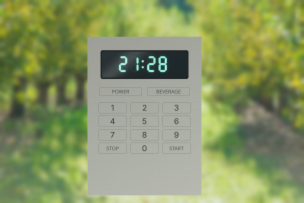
T21:28
